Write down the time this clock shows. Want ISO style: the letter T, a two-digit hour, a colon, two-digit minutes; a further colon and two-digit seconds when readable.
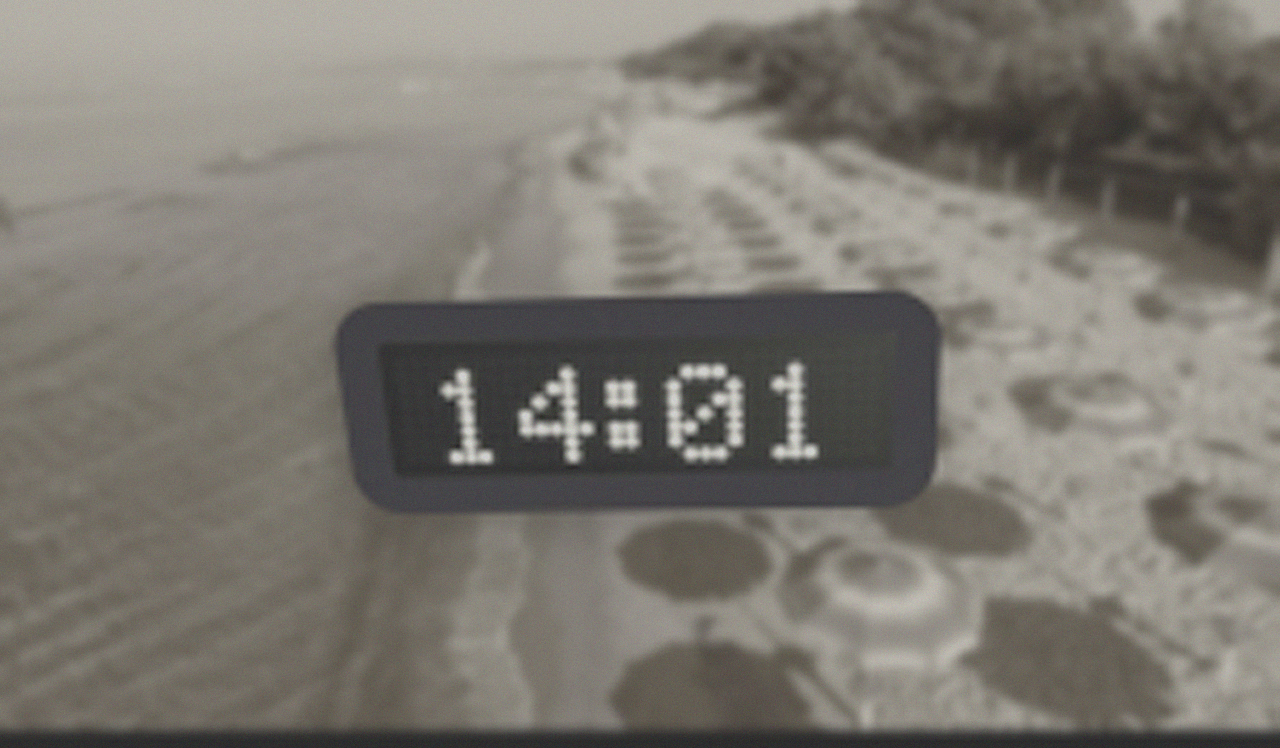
T14:01
